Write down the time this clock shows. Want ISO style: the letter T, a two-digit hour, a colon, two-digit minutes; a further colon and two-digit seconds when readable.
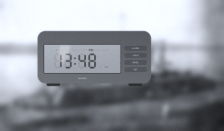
T13:48
